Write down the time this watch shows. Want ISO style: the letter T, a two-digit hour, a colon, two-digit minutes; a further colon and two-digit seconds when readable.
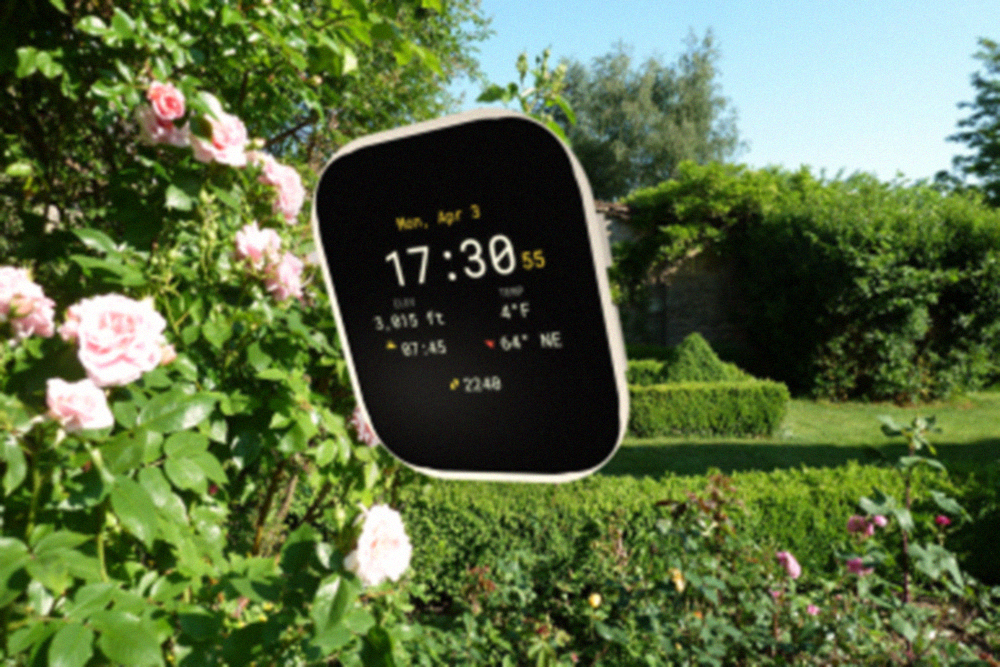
T17:30
